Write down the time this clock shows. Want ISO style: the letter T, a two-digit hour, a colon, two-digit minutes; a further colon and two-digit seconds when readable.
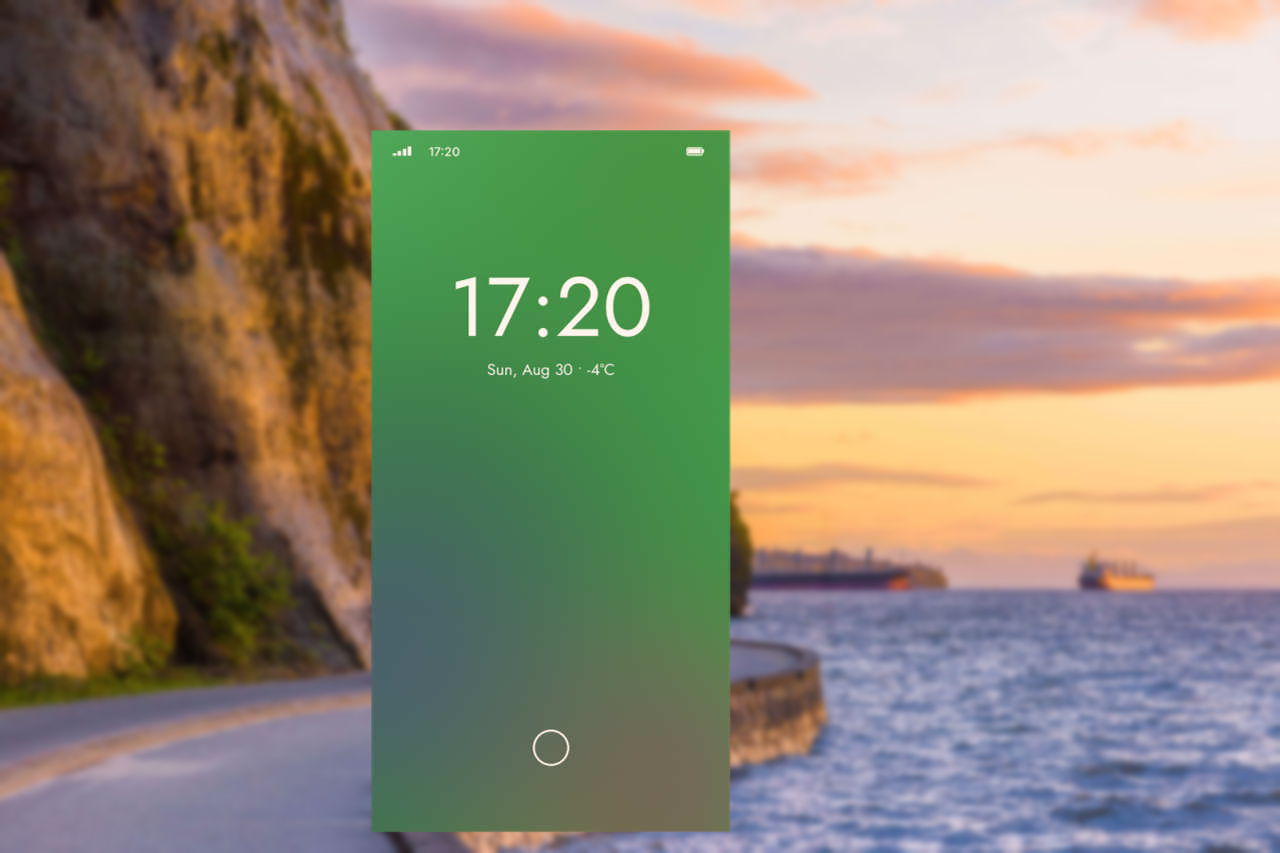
T17:20
